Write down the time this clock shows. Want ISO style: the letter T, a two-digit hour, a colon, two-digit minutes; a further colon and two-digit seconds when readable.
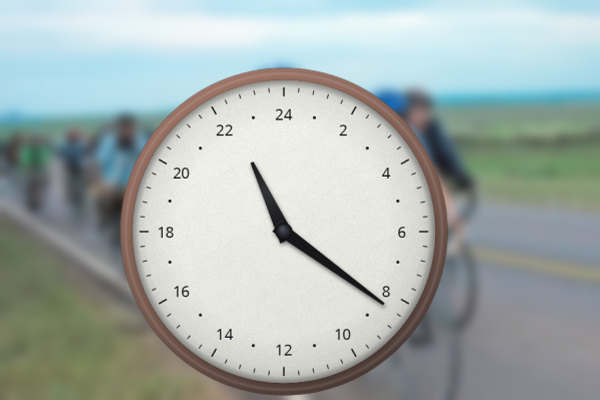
T22:21
